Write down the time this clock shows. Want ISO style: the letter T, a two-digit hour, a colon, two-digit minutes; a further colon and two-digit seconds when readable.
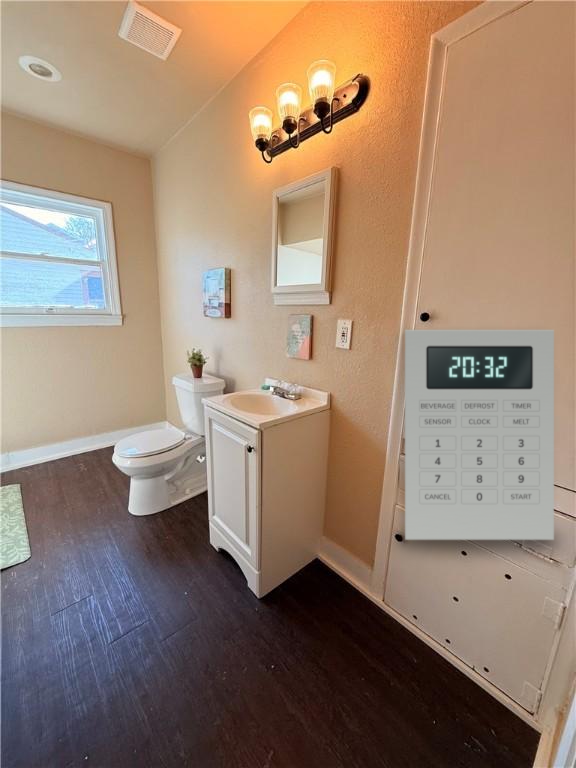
T20:32
